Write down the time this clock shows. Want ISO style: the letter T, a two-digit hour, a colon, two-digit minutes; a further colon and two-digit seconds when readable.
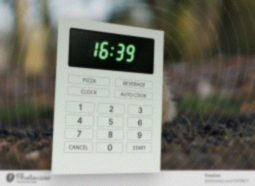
T16:39
